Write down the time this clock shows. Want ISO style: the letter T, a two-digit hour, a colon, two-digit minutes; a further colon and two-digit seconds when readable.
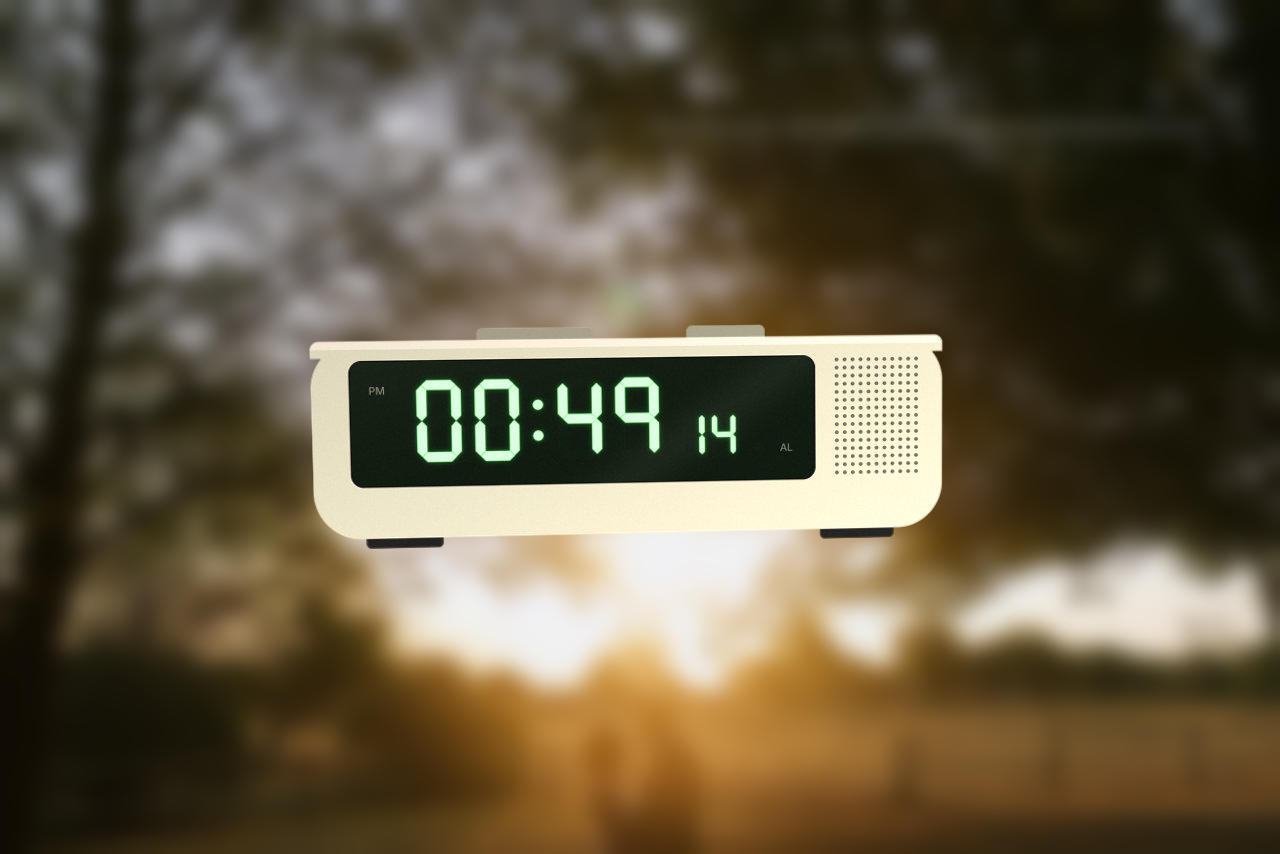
T00:49:14
